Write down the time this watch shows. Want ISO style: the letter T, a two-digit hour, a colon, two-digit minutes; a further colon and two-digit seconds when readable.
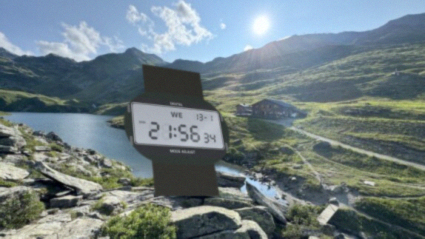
T21:56:34
